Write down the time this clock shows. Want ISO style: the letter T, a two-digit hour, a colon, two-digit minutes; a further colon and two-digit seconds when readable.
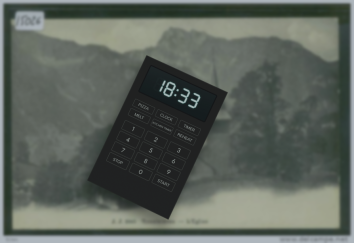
T18:33
